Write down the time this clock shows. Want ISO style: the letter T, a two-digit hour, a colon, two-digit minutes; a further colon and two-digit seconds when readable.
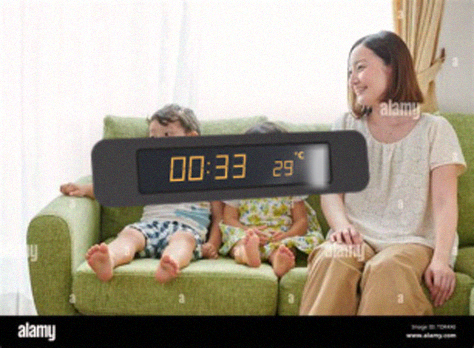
T00:33
